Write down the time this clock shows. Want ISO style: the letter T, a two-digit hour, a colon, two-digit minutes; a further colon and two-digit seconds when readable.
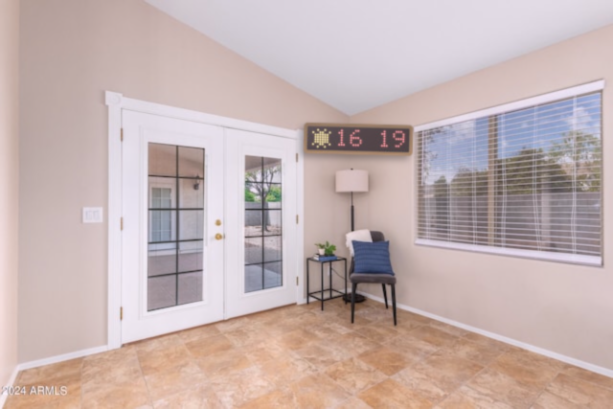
T16:19
